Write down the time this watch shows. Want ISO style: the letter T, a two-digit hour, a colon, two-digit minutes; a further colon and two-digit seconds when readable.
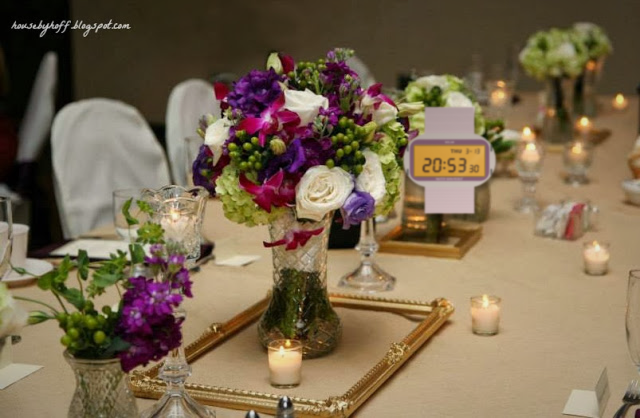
T20:53
